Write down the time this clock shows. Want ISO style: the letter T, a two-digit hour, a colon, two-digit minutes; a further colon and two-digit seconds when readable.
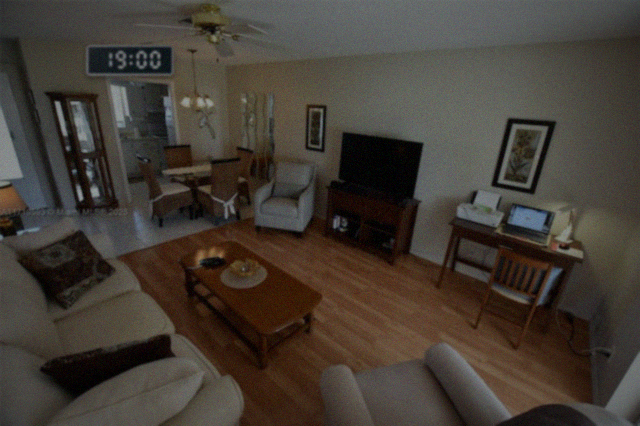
T19:00
